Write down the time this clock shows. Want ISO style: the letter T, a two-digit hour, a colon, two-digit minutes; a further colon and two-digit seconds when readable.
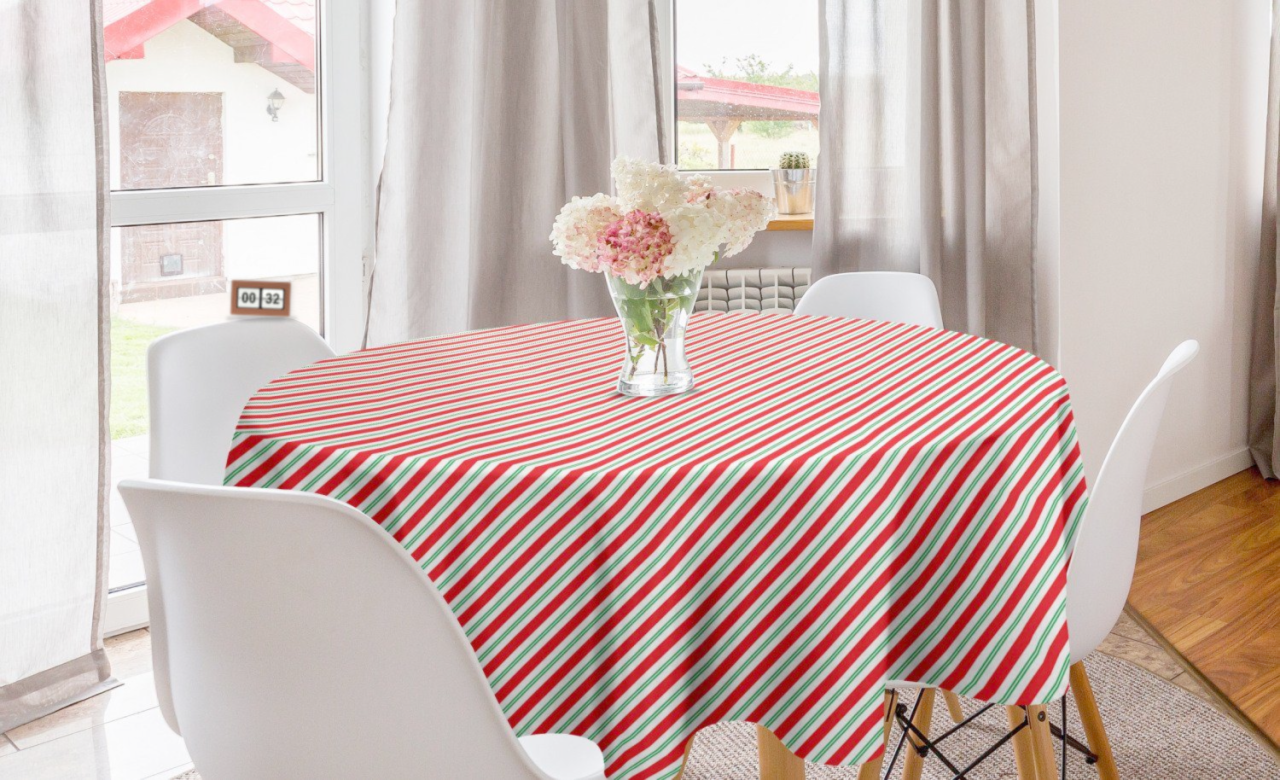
T00:32
